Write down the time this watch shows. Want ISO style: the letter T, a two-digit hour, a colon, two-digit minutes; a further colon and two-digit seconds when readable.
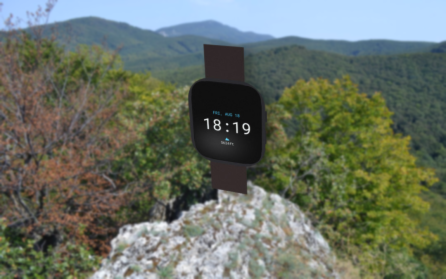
T18:19
